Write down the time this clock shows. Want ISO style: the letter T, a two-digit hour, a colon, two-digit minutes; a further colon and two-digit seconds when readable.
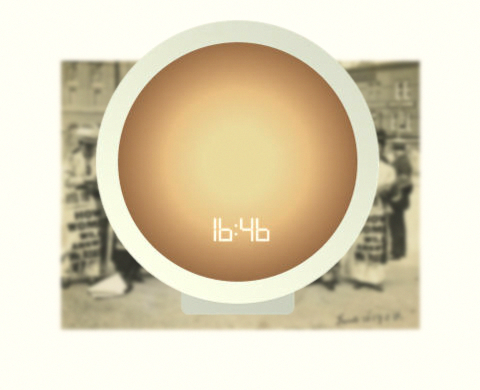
T16:46
